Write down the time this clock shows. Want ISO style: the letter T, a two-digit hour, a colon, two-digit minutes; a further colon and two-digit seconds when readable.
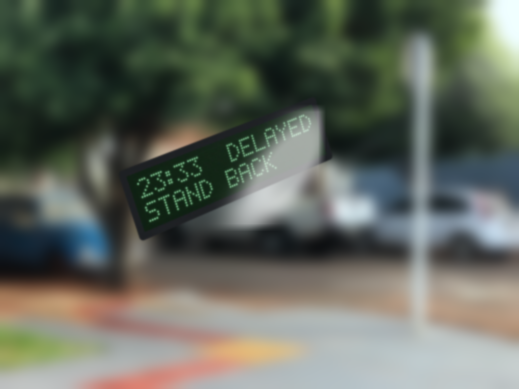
T23:33
